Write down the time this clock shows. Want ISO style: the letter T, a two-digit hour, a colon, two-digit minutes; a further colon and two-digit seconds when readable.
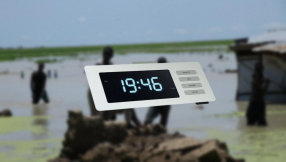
T19:46
